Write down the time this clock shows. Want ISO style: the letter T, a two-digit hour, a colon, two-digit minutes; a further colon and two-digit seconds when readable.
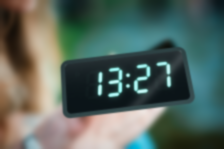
T13:27
